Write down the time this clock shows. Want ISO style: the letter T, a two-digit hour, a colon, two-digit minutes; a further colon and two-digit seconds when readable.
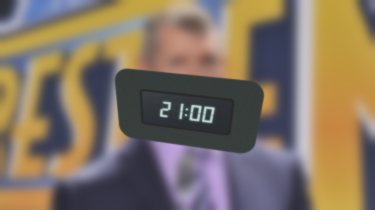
T21:00
